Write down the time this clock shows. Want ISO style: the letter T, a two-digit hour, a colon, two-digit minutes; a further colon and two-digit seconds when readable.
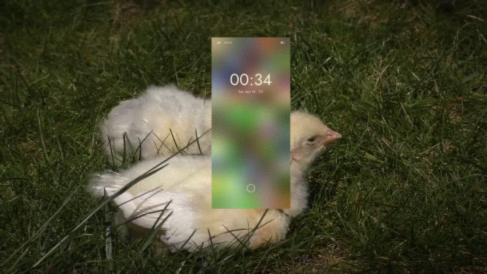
T00:34
